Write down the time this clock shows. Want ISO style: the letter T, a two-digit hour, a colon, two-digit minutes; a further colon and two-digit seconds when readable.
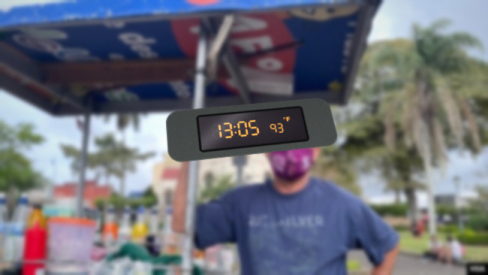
T13:05
